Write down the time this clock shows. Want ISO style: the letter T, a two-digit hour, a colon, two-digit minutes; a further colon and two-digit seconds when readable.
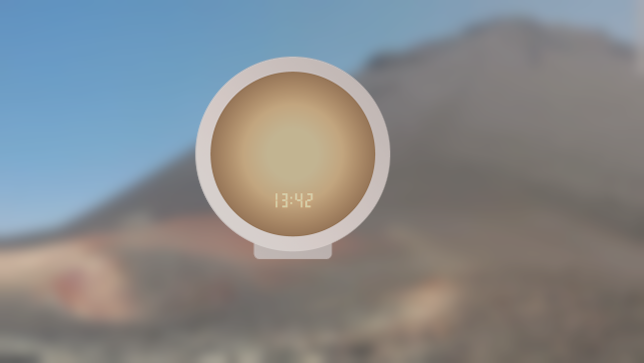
T13:42
